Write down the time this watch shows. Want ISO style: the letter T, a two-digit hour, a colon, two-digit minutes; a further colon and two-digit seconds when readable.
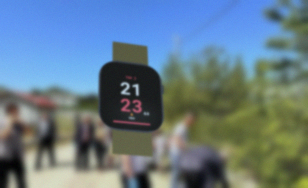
T21:23
